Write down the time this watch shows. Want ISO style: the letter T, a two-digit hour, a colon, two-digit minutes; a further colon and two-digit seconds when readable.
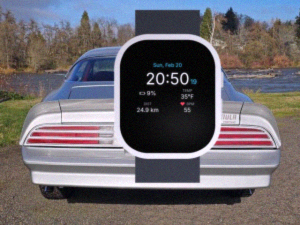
T20:50
